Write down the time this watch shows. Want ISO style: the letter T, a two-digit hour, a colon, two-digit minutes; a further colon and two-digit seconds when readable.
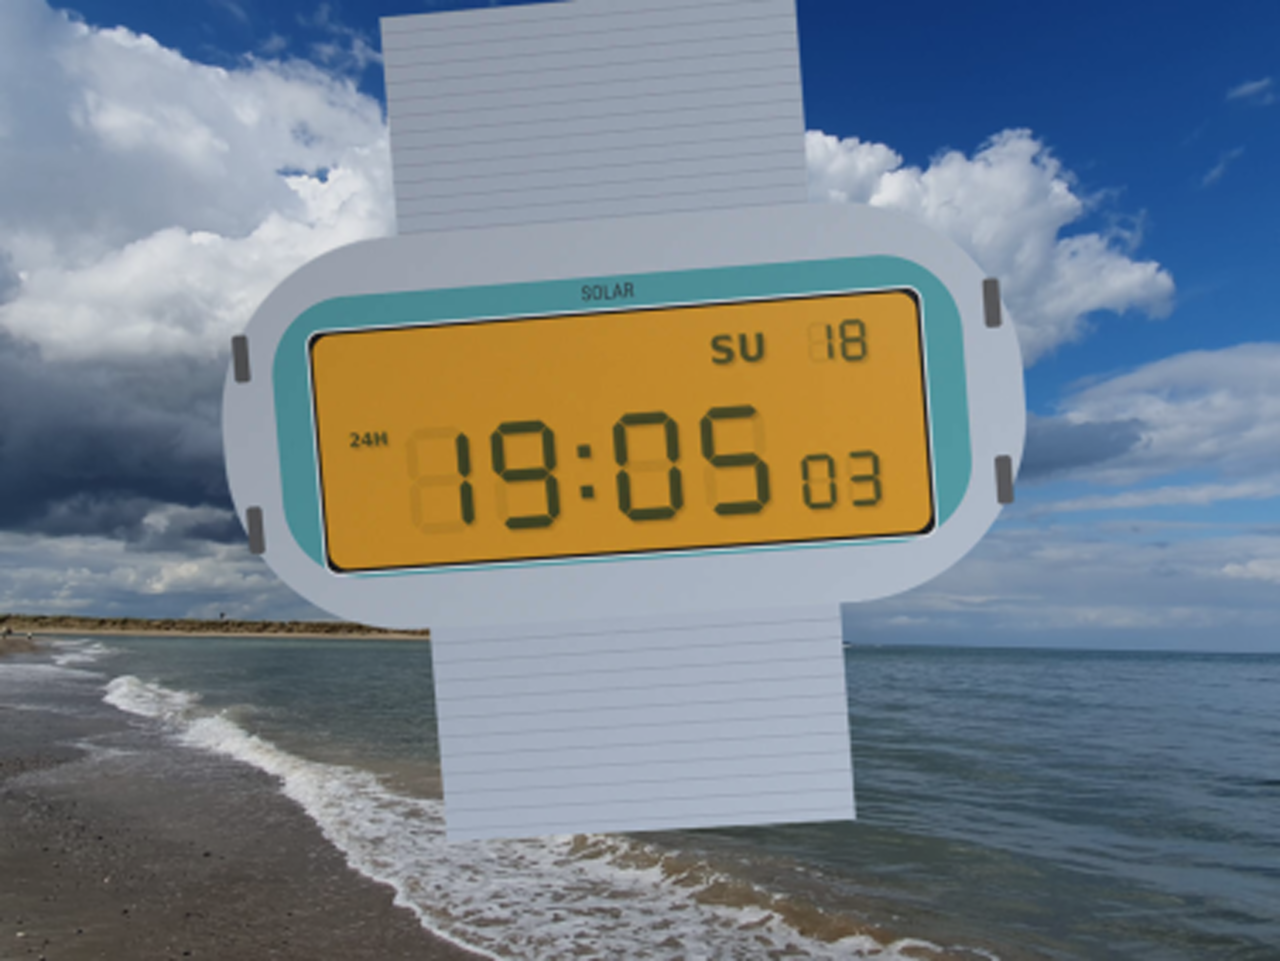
T19:05:03
